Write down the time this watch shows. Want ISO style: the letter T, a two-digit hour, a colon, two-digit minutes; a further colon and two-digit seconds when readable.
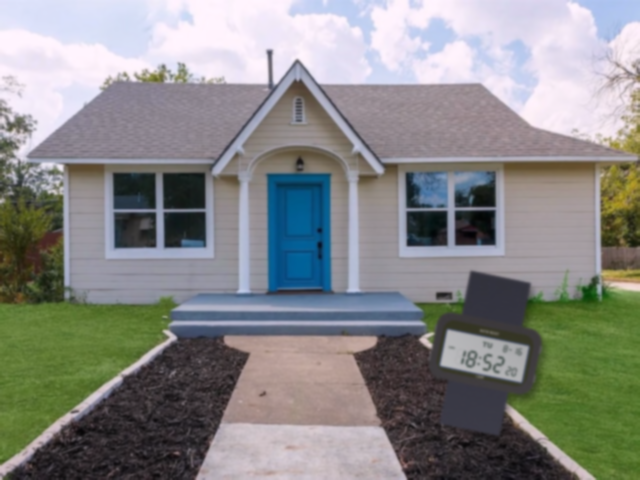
T18:52
